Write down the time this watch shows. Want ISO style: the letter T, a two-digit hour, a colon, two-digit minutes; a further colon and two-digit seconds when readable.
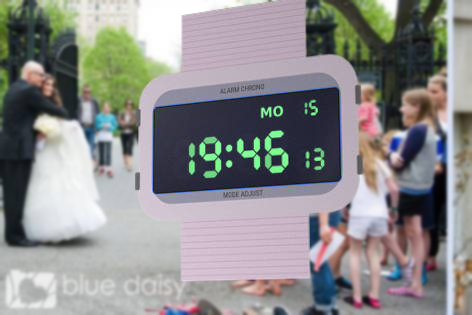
T19:46:13
